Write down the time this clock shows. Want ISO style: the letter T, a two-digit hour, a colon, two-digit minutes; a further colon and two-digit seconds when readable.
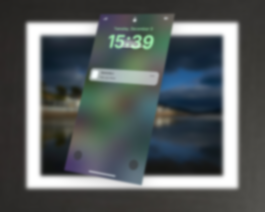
T15:39
